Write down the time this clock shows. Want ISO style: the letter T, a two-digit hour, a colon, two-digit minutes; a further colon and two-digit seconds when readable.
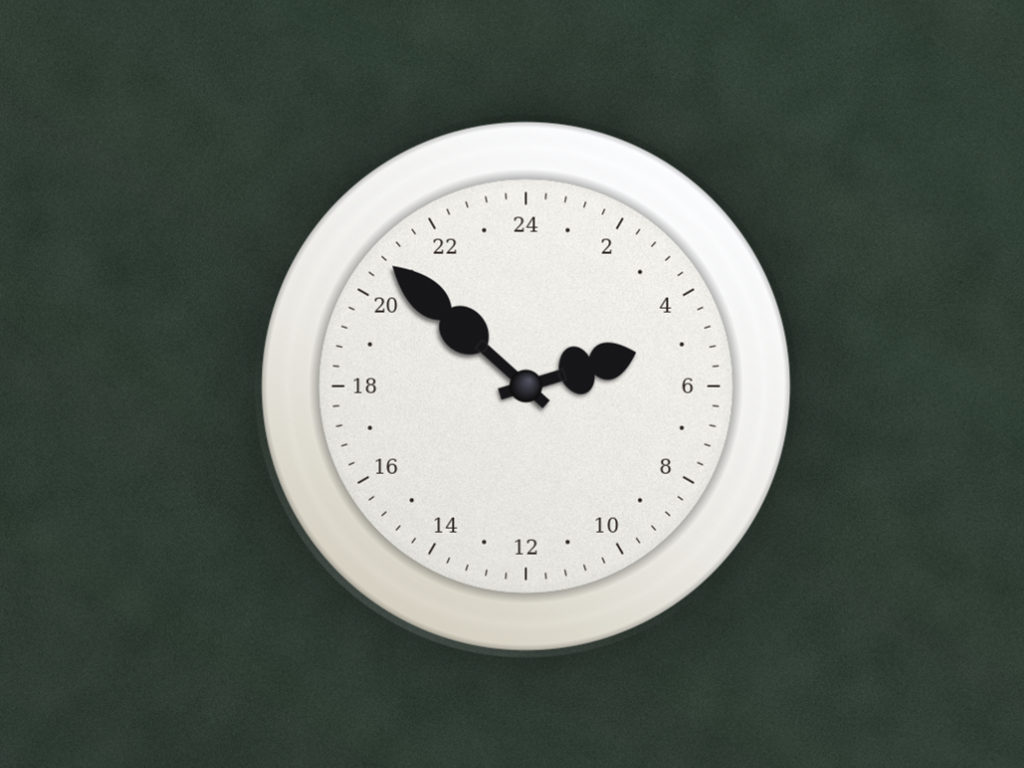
T04:52
